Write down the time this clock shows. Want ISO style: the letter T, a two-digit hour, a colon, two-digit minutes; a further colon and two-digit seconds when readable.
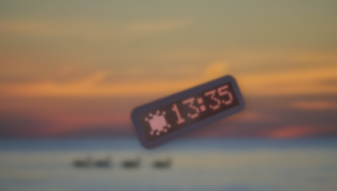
T13:35
